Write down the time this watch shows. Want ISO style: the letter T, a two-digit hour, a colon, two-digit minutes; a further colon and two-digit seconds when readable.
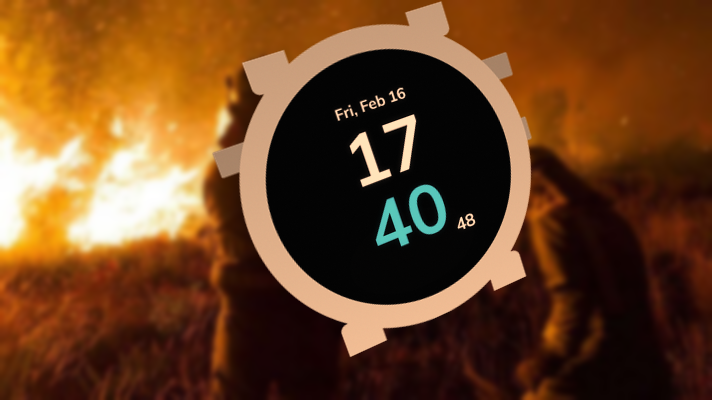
T17:40:48
